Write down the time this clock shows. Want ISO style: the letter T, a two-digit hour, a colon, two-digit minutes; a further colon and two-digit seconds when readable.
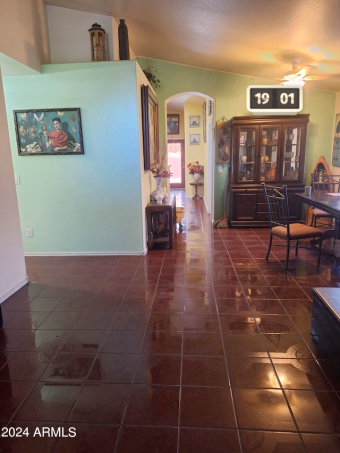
T19:01
